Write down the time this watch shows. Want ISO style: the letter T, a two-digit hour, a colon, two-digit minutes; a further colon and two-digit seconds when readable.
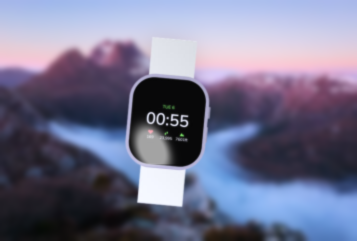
T00:55
